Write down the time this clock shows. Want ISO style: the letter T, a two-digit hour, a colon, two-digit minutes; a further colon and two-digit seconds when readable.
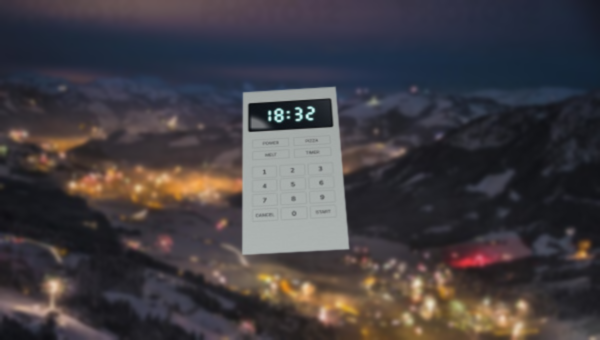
T18:32
